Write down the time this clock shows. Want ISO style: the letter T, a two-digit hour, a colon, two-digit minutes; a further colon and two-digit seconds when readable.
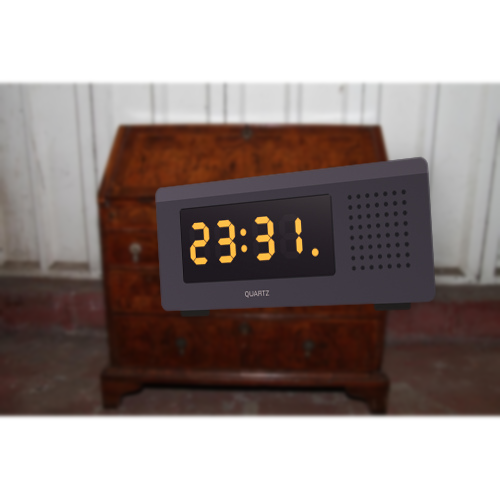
T23:31
